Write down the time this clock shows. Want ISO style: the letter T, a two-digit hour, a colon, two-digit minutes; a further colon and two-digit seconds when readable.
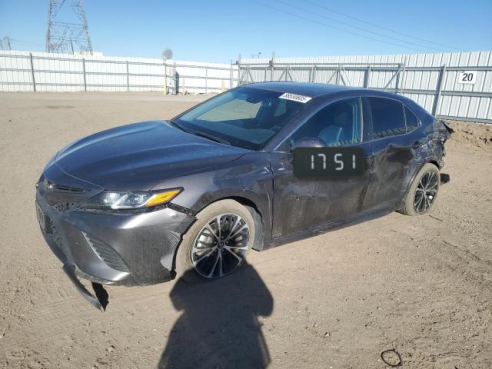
T17:51
